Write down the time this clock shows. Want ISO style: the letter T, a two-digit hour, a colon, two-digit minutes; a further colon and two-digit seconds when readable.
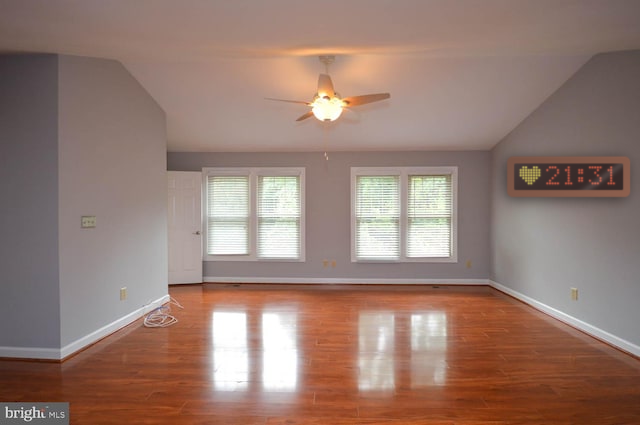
T21:31
